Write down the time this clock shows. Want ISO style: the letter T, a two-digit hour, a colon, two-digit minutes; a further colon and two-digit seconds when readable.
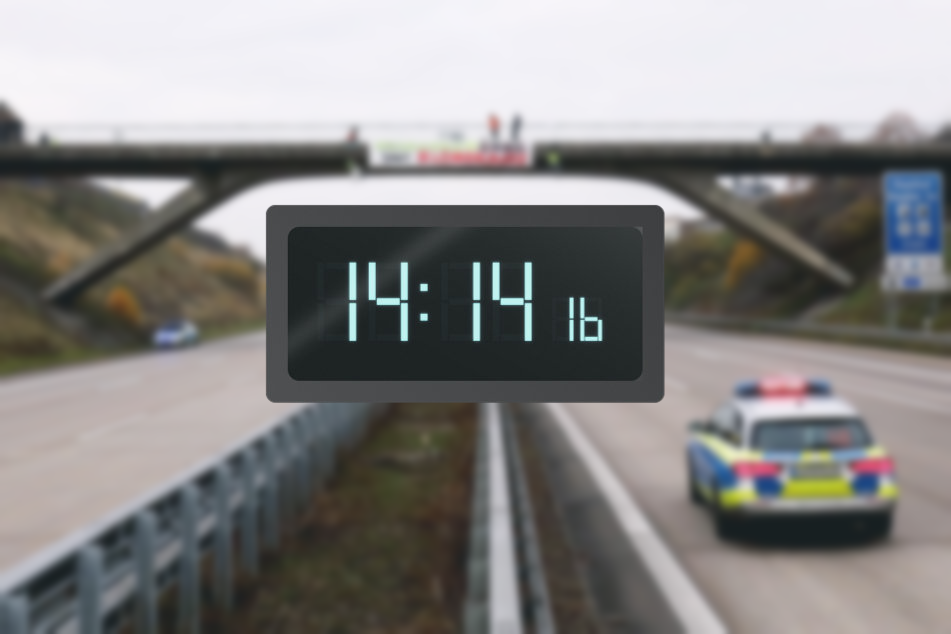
T14:14:16
